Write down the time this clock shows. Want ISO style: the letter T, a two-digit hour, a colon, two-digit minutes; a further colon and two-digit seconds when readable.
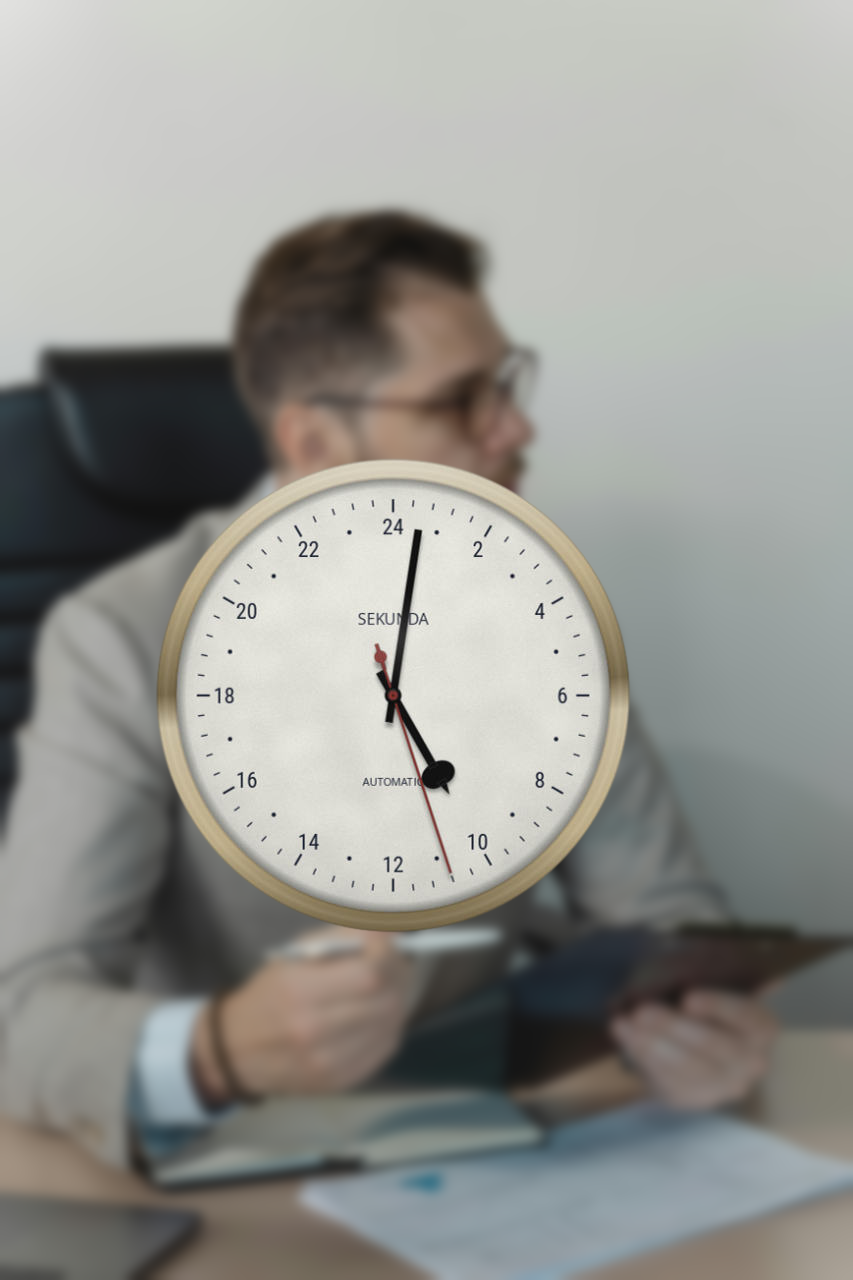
T10:01:27
